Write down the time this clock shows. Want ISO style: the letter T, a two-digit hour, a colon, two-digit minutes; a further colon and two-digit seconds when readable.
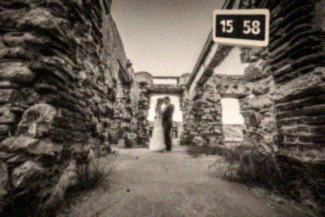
T15:58
